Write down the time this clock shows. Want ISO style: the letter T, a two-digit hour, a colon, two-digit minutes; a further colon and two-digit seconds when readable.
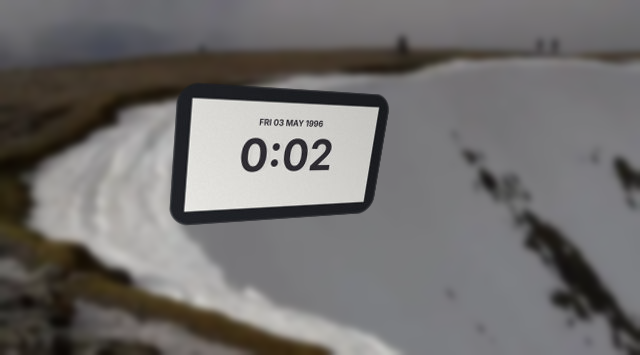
T00:02
